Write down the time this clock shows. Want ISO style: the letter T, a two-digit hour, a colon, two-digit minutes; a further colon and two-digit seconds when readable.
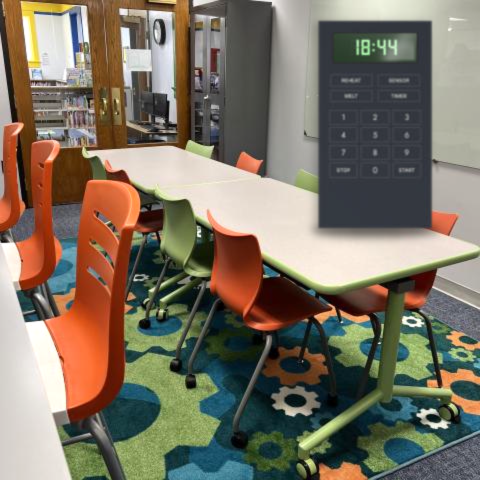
T18:44
